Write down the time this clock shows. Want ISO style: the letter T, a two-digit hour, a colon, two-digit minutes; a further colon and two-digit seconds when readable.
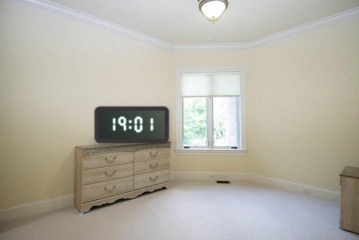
T19:01
